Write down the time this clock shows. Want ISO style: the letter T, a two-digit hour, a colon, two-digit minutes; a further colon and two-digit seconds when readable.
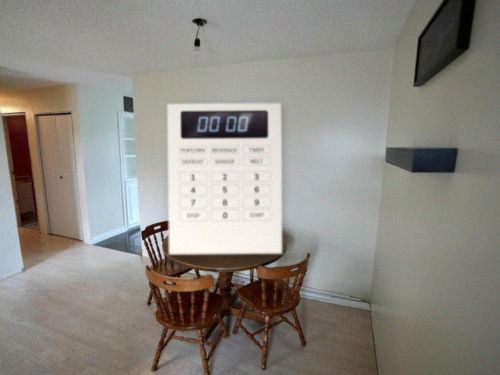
T00:00
